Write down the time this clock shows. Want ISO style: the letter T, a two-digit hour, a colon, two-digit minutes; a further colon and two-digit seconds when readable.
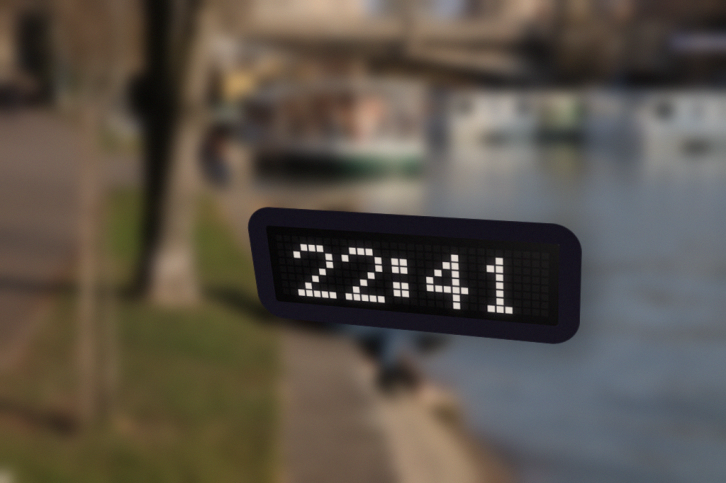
T22:41
